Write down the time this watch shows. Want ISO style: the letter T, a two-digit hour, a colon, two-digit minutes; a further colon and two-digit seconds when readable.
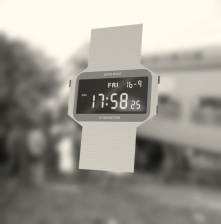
T17:58:25
